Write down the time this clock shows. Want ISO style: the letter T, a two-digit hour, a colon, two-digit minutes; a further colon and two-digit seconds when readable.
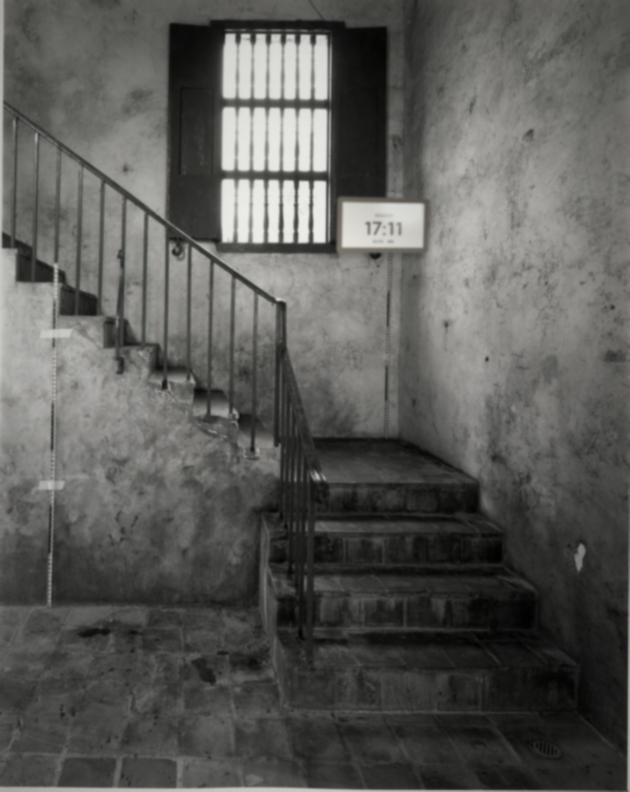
T17:11
